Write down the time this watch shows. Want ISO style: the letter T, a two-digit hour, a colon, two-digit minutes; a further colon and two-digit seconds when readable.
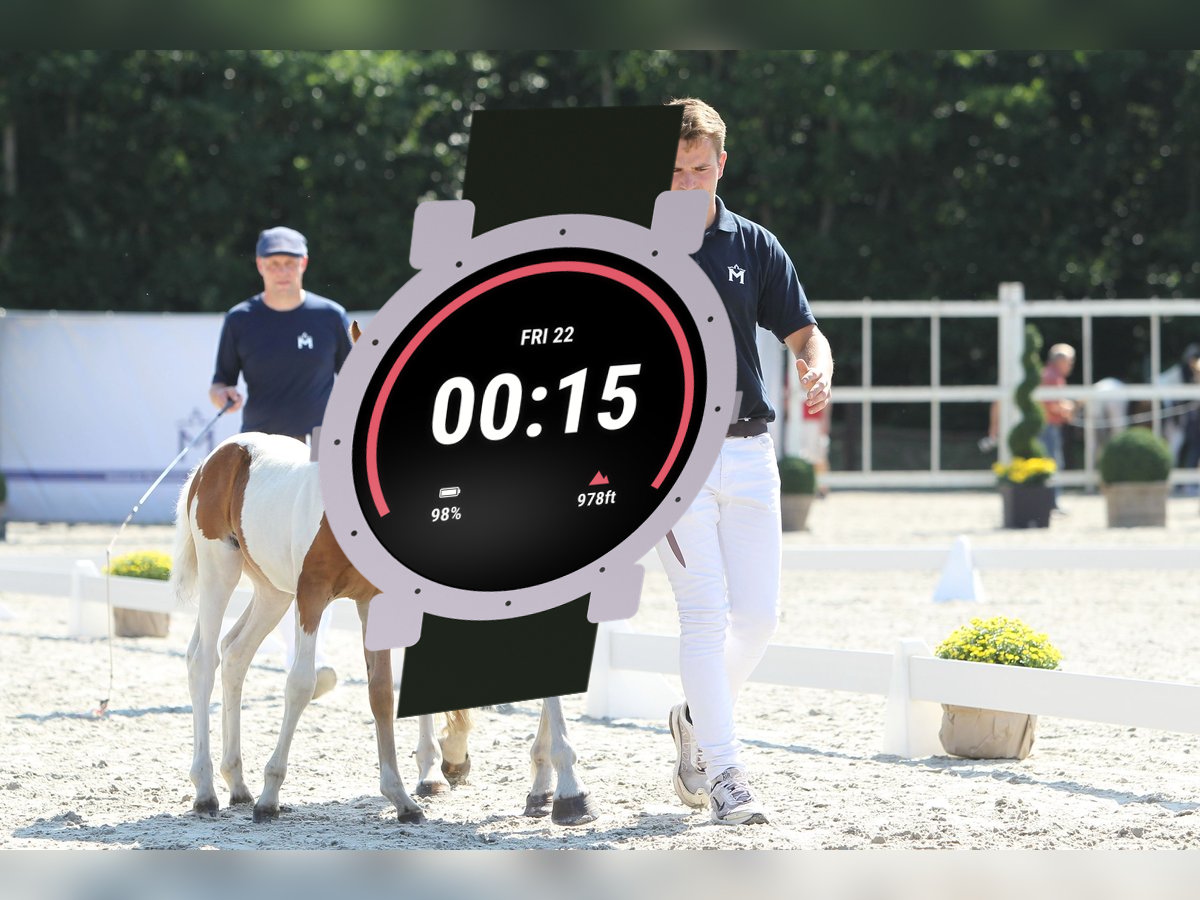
T00:15
